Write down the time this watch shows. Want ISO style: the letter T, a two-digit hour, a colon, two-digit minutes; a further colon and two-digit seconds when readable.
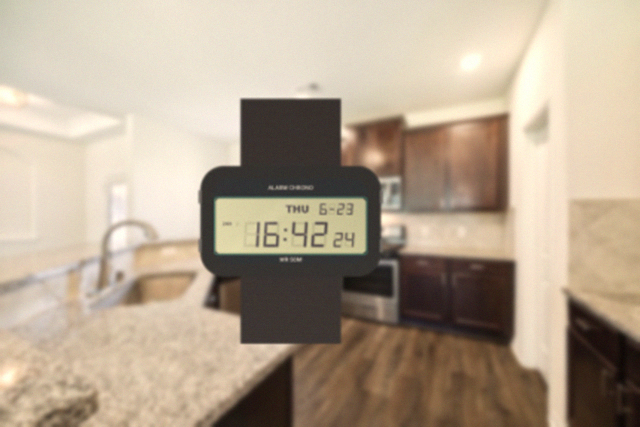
T16:42:24
